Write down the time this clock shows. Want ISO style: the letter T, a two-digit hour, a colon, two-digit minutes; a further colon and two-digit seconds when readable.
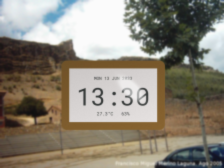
T13:30
